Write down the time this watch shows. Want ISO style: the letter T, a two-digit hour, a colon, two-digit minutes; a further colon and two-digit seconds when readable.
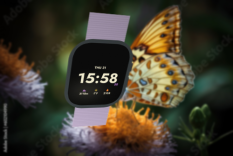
T15:58
